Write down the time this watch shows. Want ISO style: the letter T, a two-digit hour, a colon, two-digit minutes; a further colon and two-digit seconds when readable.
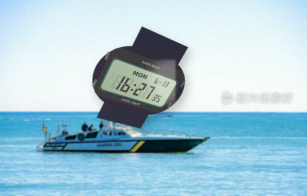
T16:27:35
